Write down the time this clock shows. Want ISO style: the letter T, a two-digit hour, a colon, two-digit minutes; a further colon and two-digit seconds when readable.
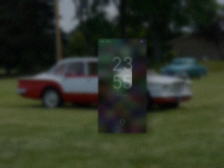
T23:55
